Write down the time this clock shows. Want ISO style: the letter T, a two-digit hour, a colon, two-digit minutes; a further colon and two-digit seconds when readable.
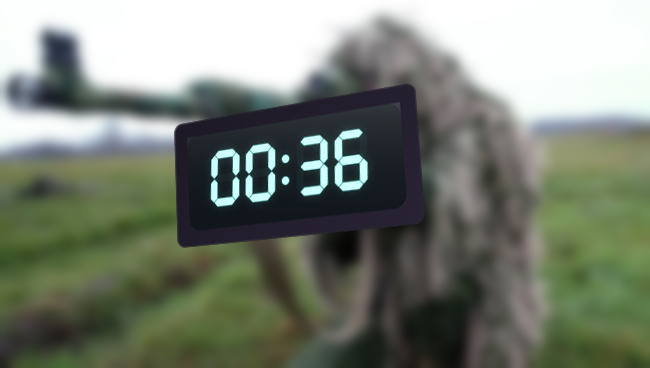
T00:36
